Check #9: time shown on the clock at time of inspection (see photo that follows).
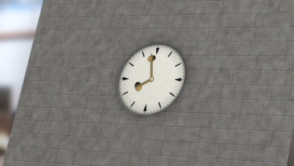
7:58
